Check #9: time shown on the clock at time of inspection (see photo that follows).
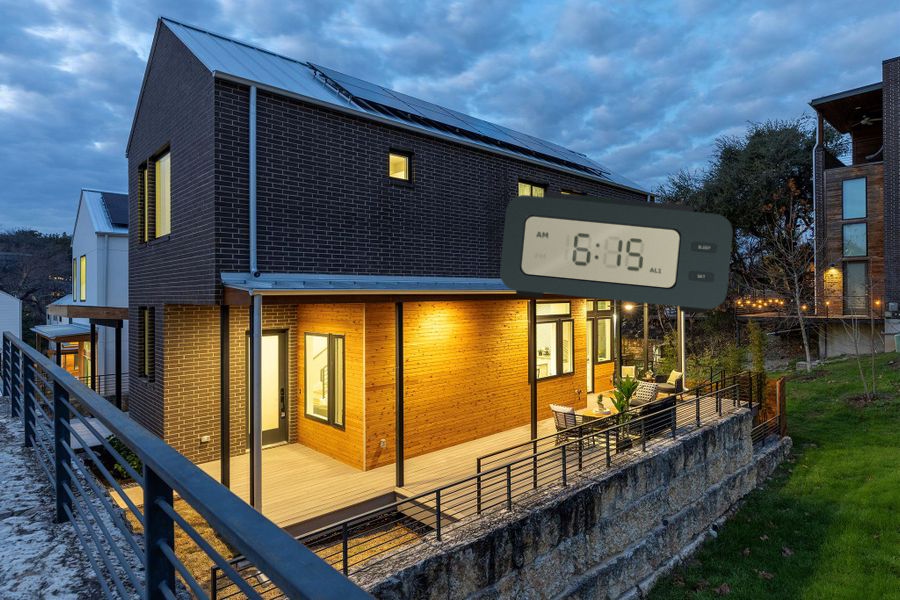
6:15
